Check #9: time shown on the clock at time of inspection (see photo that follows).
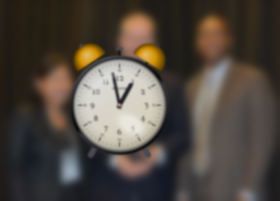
12:58
